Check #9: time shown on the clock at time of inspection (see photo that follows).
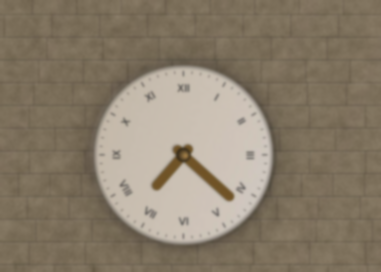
7:22
